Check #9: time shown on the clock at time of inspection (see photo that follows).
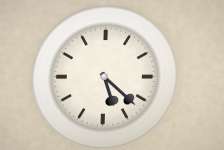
5:22
